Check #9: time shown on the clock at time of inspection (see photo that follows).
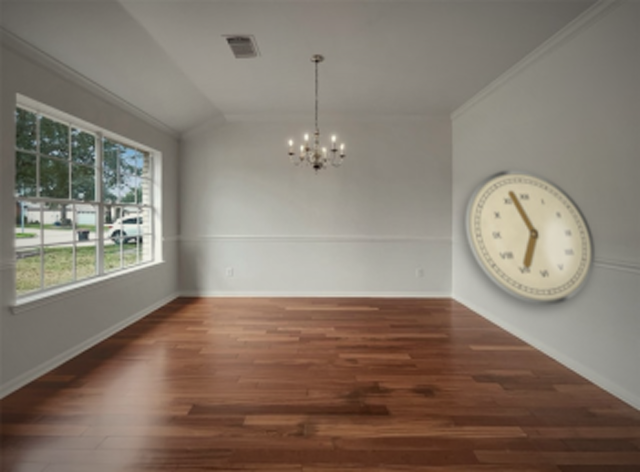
6:57
